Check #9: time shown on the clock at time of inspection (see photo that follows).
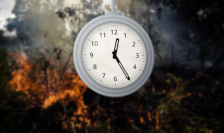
12:25
